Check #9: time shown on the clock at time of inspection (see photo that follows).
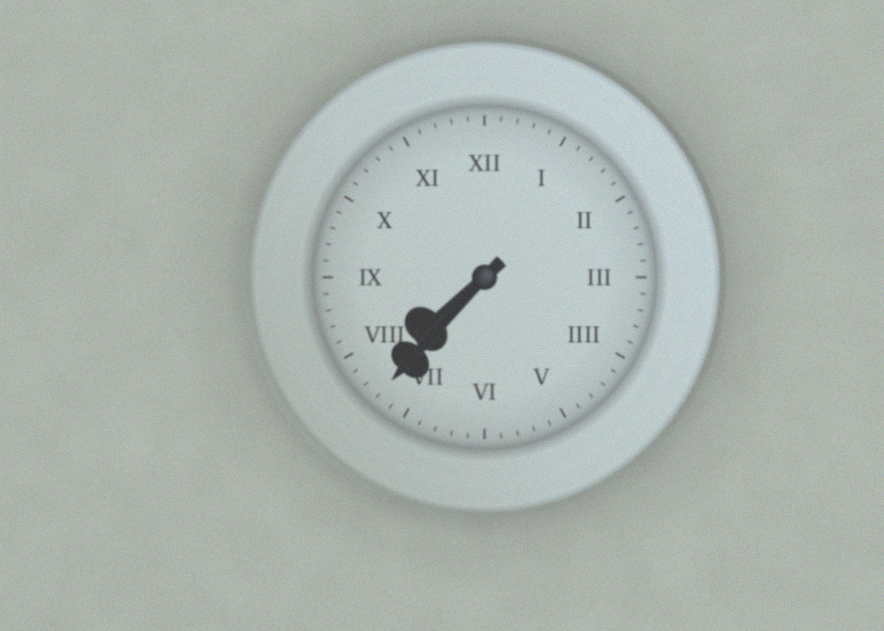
7:37
